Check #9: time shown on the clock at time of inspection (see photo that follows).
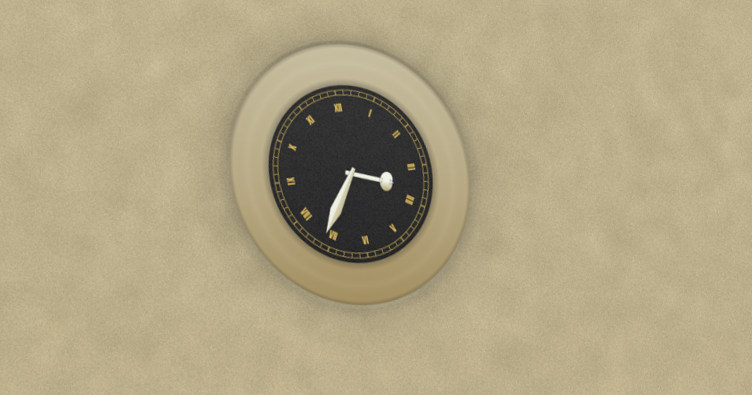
3:36
